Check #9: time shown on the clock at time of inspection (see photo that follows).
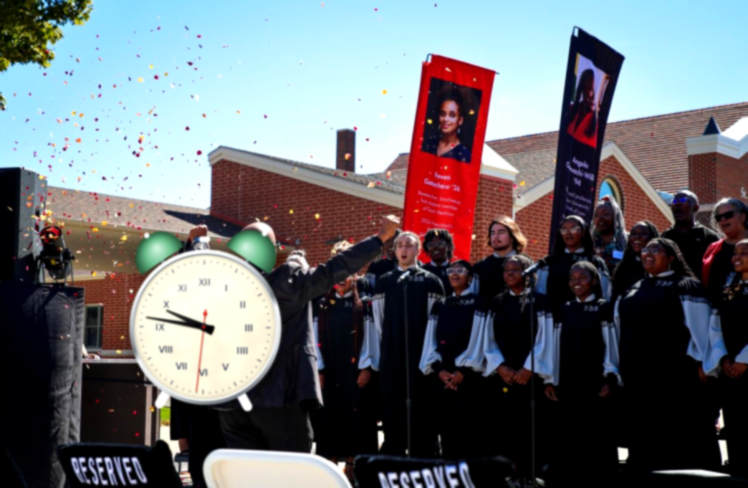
9:46:31
